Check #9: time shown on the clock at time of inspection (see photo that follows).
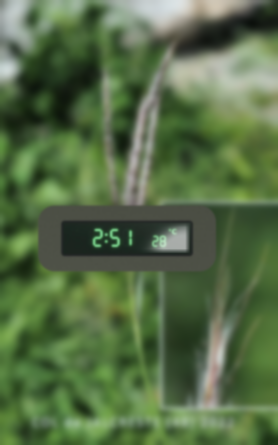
2:51
